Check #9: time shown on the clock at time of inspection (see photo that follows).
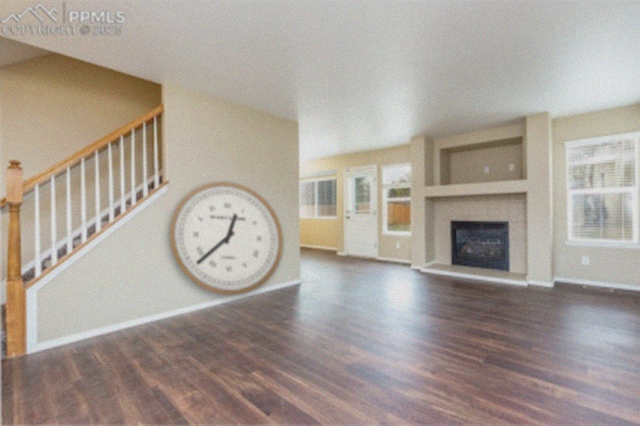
12:38
